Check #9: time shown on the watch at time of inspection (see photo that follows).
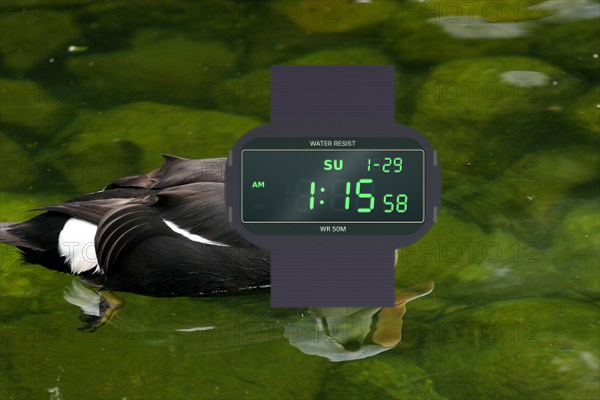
1:15:58
